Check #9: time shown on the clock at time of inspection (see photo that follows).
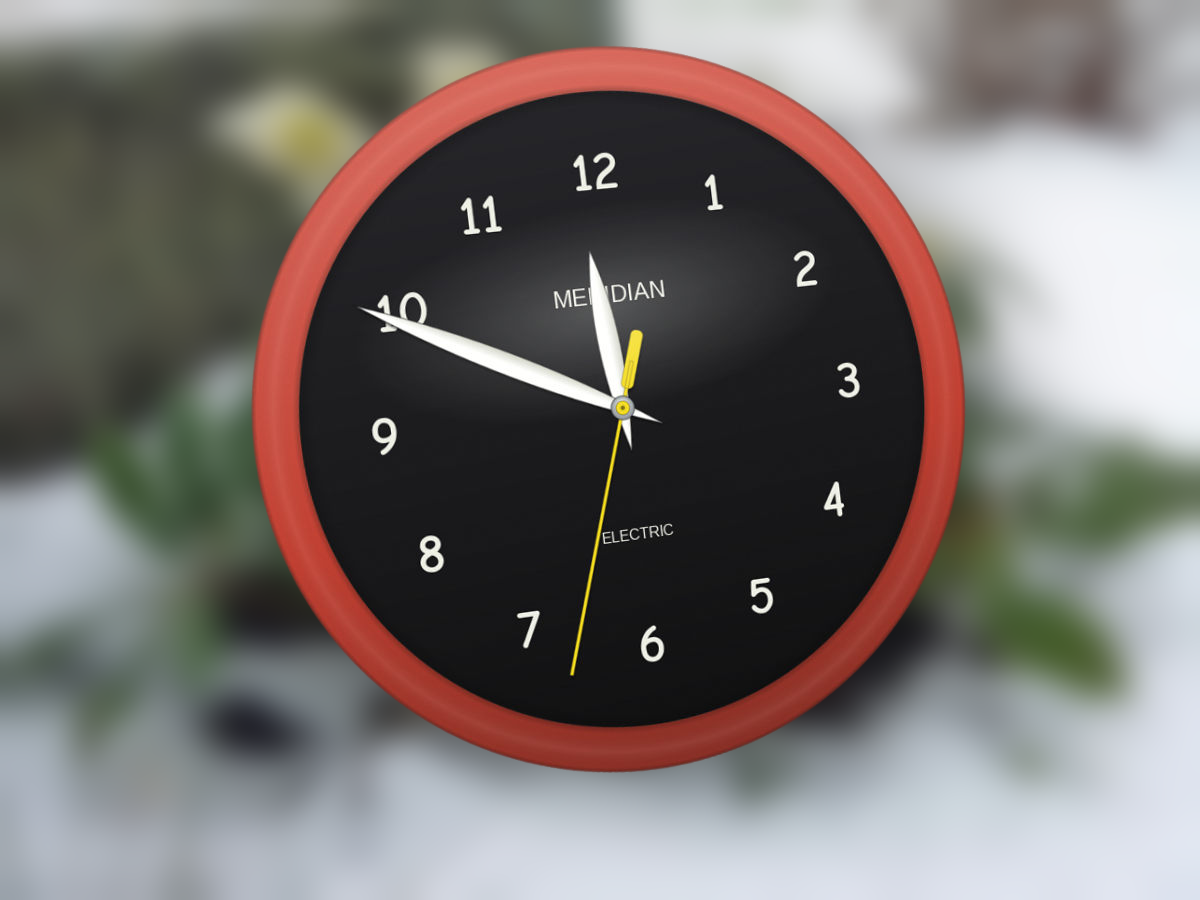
11:49:33
